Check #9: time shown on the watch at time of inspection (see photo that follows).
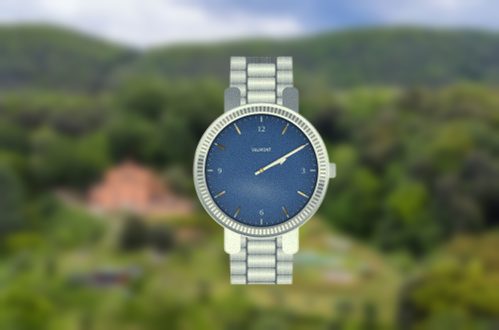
2:10
